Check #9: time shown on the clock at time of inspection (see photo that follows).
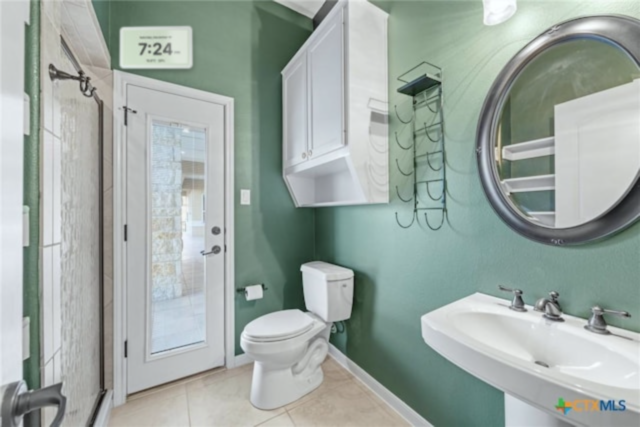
7:24
